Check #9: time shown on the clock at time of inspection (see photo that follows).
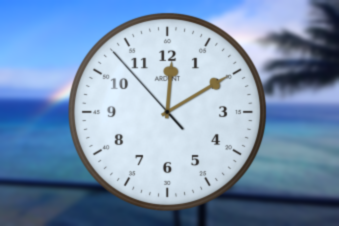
12:09:53
